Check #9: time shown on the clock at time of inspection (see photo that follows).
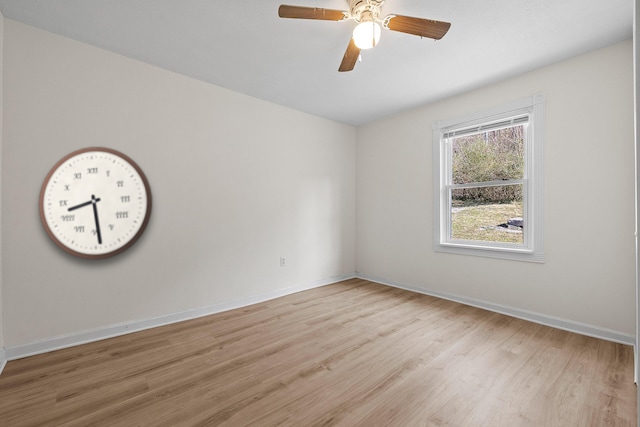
8:29
